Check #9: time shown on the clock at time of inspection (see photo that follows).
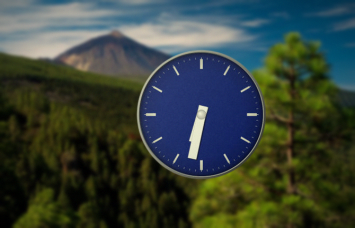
6:32
